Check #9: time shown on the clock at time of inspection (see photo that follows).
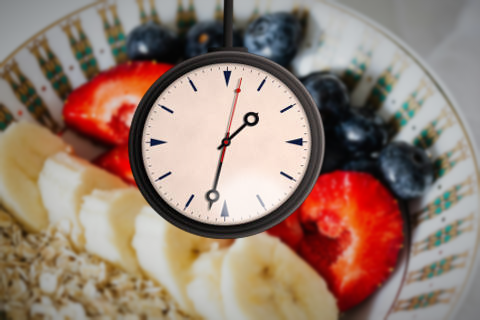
1:32:02
